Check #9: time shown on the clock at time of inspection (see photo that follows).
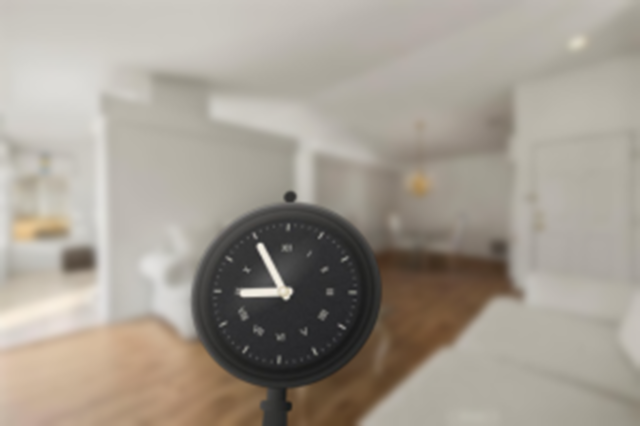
8:55
